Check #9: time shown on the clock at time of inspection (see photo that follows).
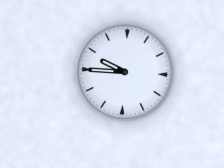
9:45
